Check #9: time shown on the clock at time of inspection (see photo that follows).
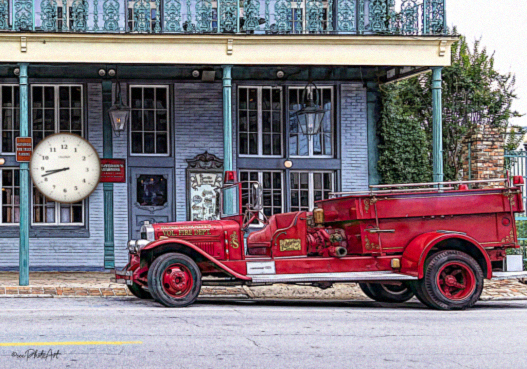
8:42
